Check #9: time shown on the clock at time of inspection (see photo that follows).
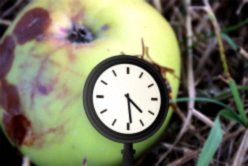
4:29
